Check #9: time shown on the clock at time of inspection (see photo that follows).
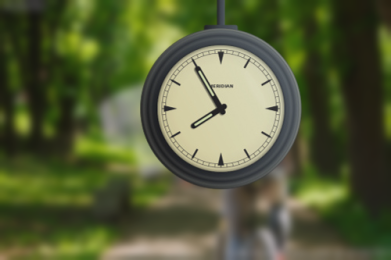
7:55
